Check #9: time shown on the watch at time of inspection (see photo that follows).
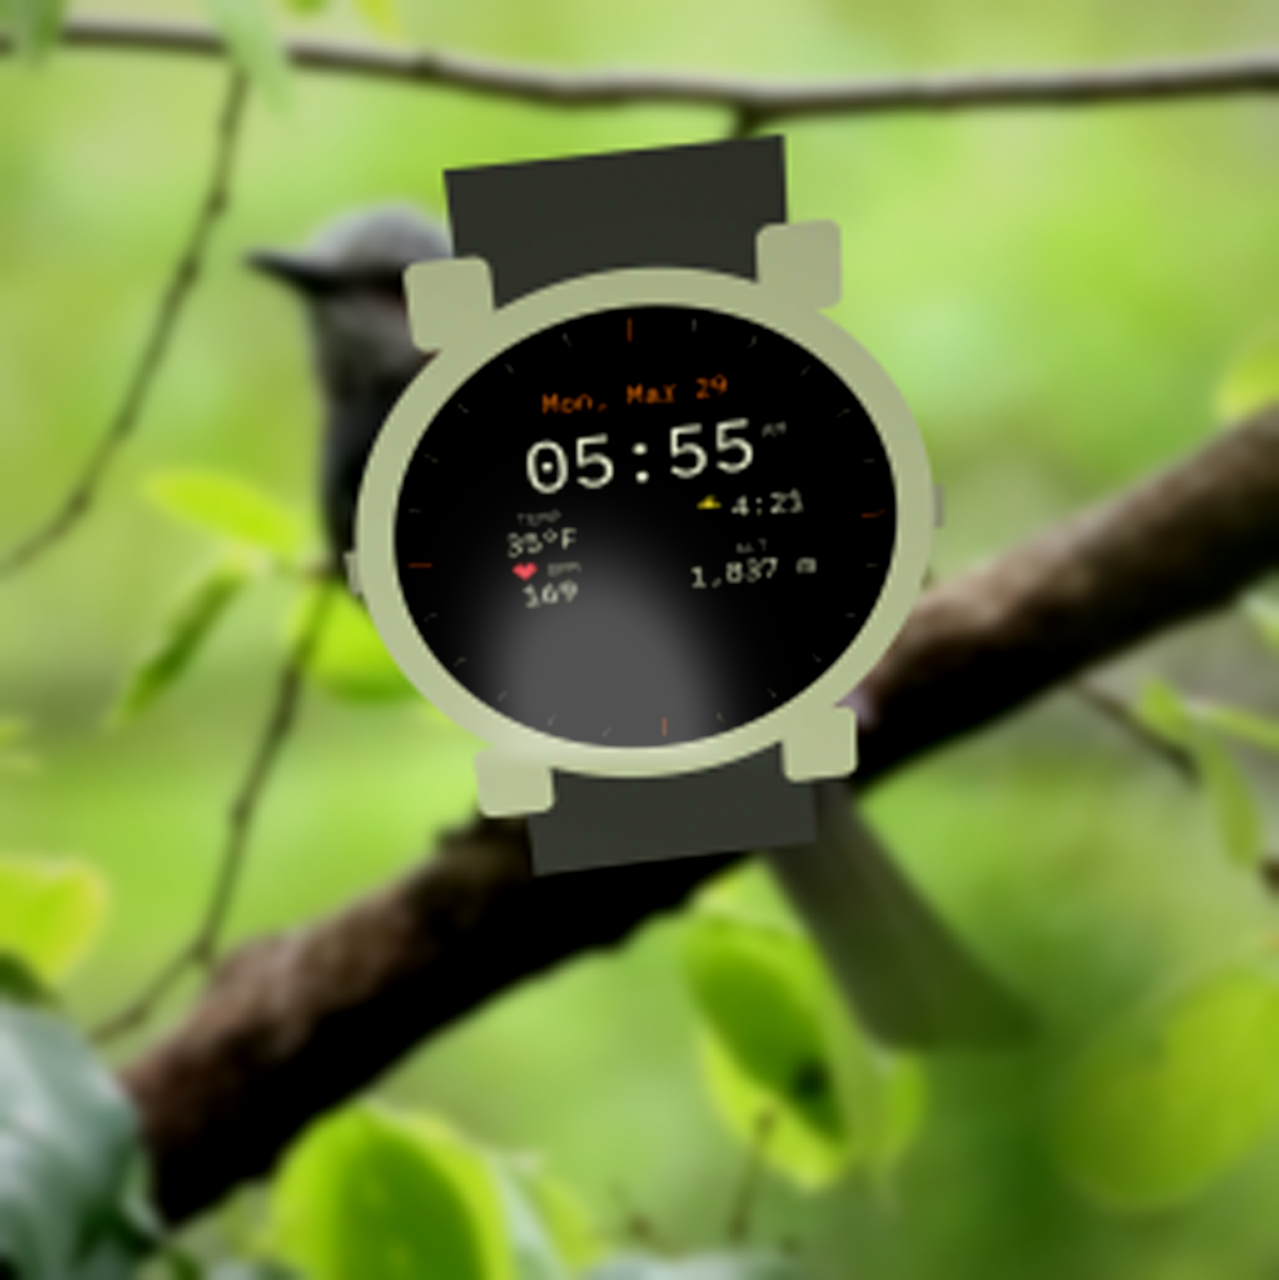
5:55
